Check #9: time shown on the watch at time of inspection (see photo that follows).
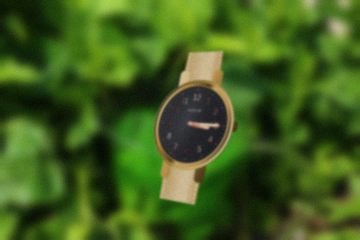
3:15
